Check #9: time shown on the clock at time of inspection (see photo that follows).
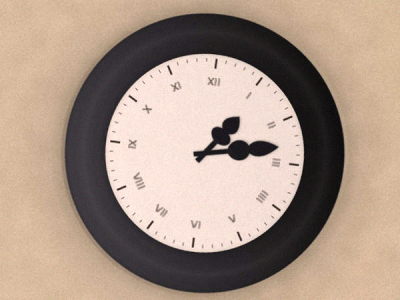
1:13
